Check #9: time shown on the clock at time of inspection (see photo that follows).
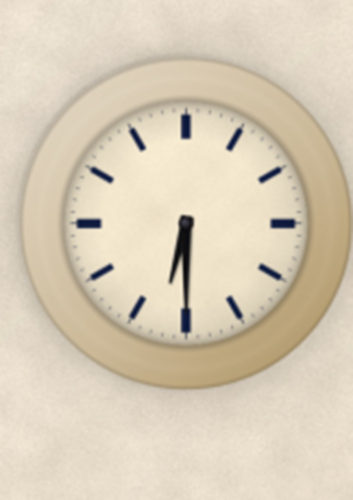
6:30
